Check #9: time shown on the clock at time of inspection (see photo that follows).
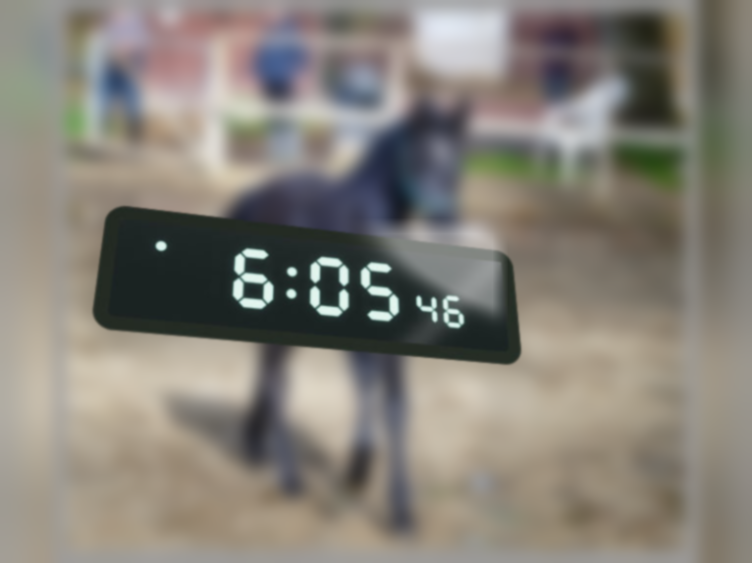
6:05:46
